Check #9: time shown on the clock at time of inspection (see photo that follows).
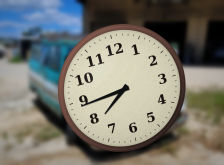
7:44
